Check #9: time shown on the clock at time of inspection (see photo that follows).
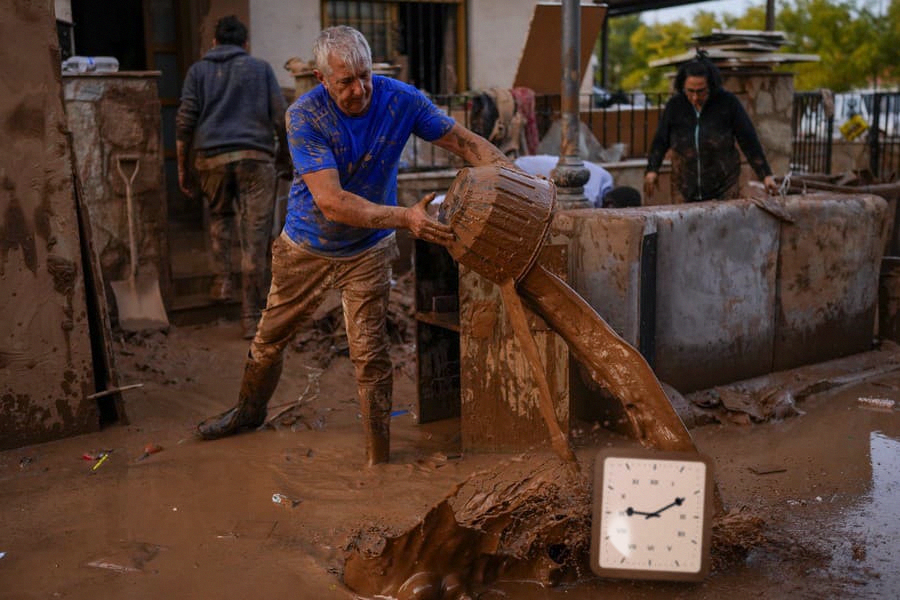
9:10
